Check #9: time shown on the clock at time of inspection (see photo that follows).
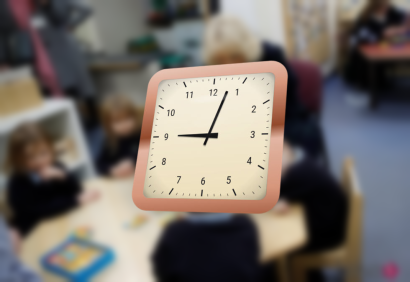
9:03
